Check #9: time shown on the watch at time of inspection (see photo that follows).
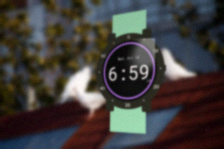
6:59
